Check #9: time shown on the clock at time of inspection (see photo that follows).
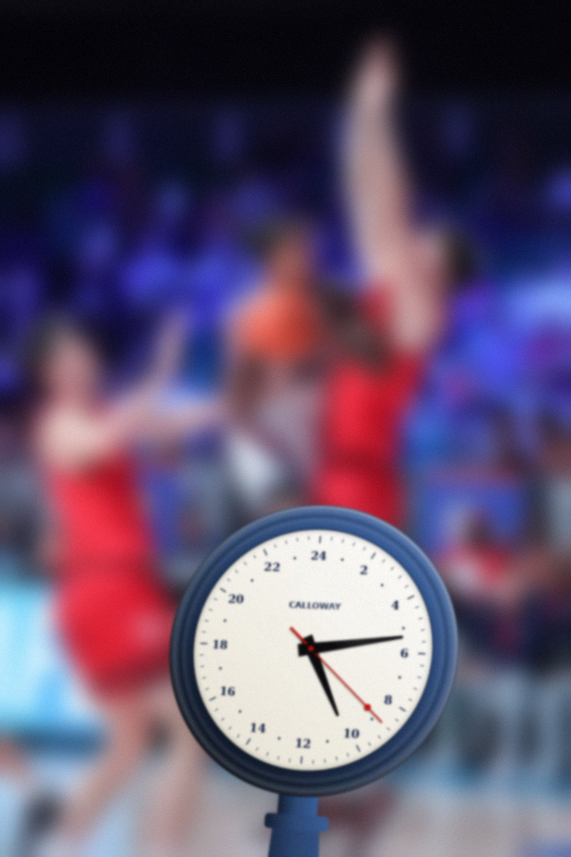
10:13:22
